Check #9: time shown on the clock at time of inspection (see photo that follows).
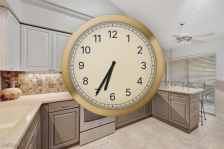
6:35
